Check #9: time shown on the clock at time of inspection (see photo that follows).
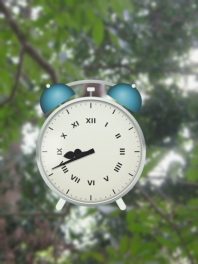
8:41
